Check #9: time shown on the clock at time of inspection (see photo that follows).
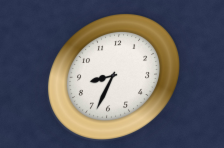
8:33
